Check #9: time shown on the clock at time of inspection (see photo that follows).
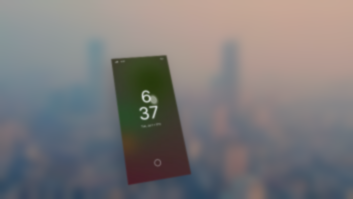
6:37
